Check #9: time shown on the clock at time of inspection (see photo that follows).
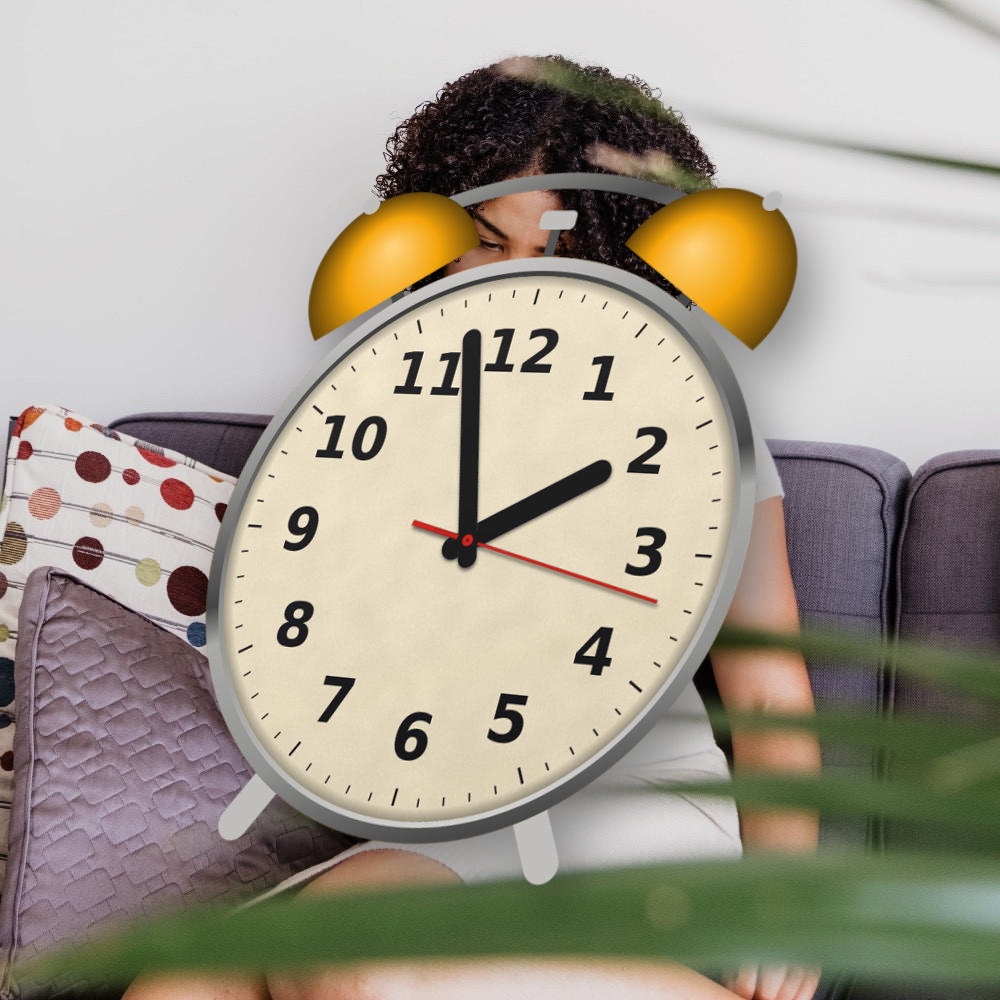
1:57:17
